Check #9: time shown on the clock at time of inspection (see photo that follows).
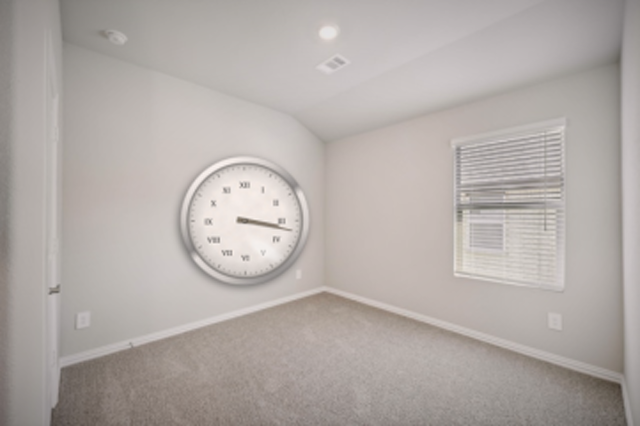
3:17
